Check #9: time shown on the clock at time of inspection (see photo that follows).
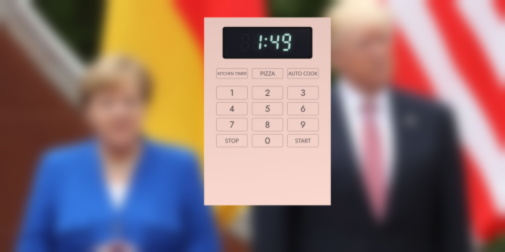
1:49
